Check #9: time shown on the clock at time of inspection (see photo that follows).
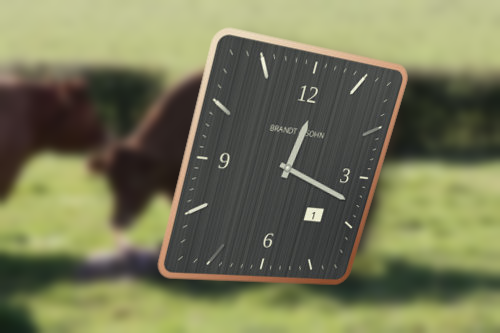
12:18
